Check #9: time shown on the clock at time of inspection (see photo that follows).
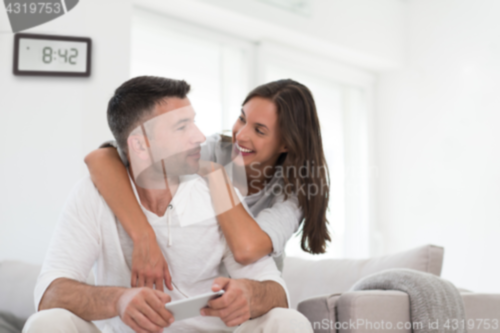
8:42
